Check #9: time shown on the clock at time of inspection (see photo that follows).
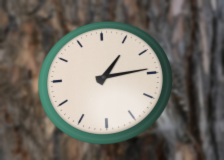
1:14
